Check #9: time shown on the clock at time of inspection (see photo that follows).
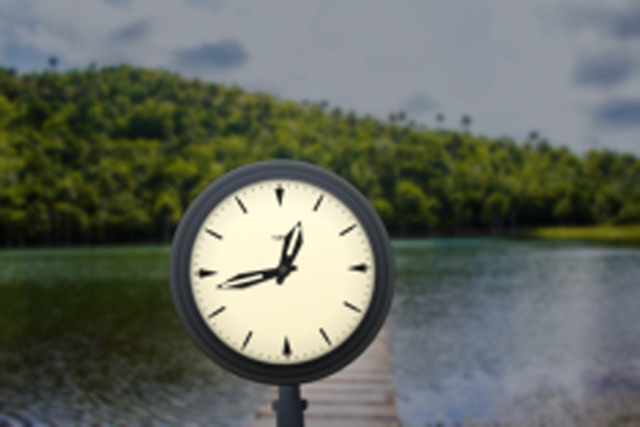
12:43
